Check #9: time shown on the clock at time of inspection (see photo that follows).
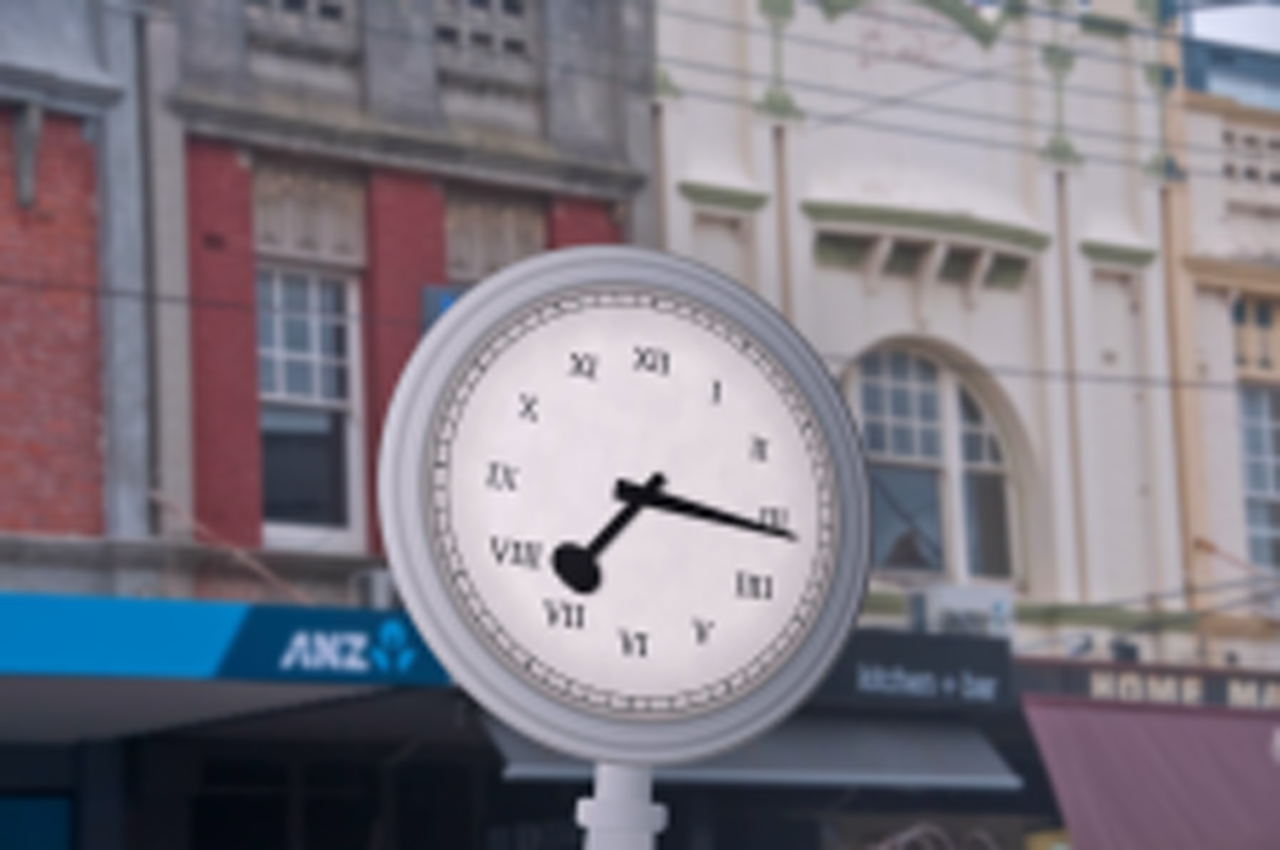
7:16
